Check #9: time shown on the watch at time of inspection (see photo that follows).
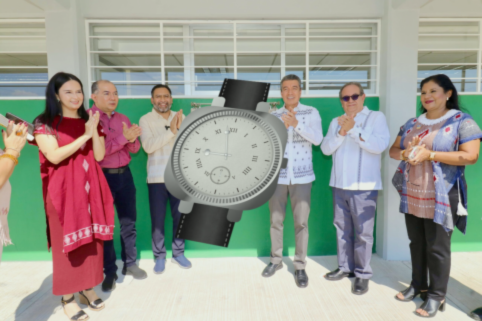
8:58
